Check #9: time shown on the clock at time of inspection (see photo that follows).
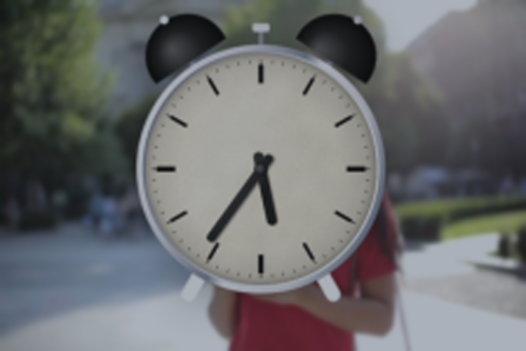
5:36
